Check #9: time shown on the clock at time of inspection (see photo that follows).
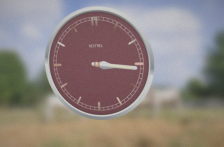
3:16
